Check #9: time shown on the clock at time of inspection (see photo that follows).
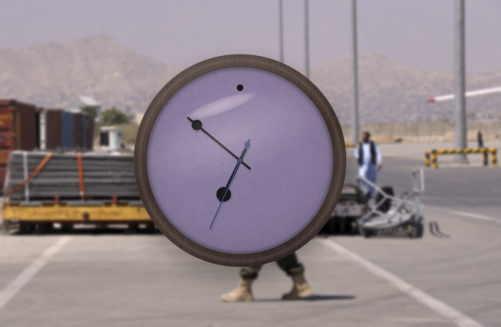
6:51:34
